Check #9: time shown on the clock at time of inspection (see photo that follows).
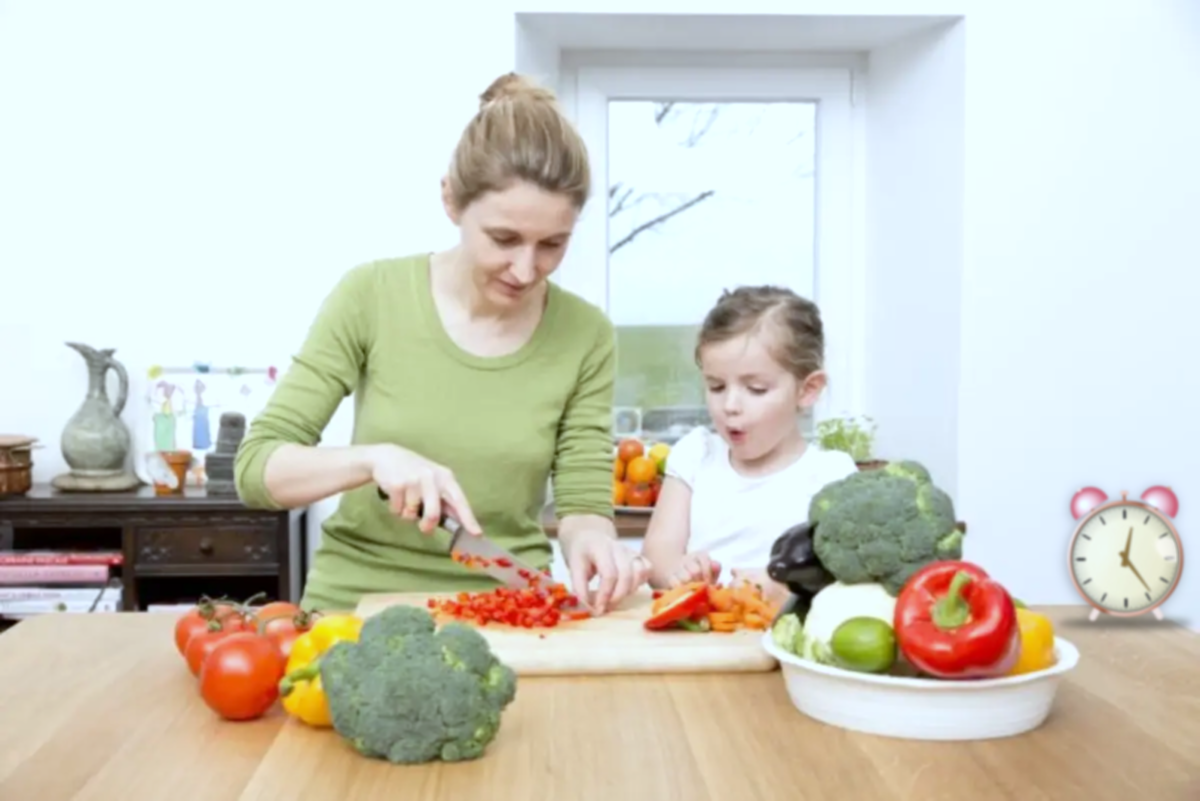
12:24
